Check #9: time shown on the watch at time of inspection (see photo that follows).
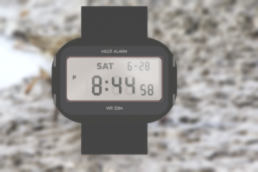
8:44:58
